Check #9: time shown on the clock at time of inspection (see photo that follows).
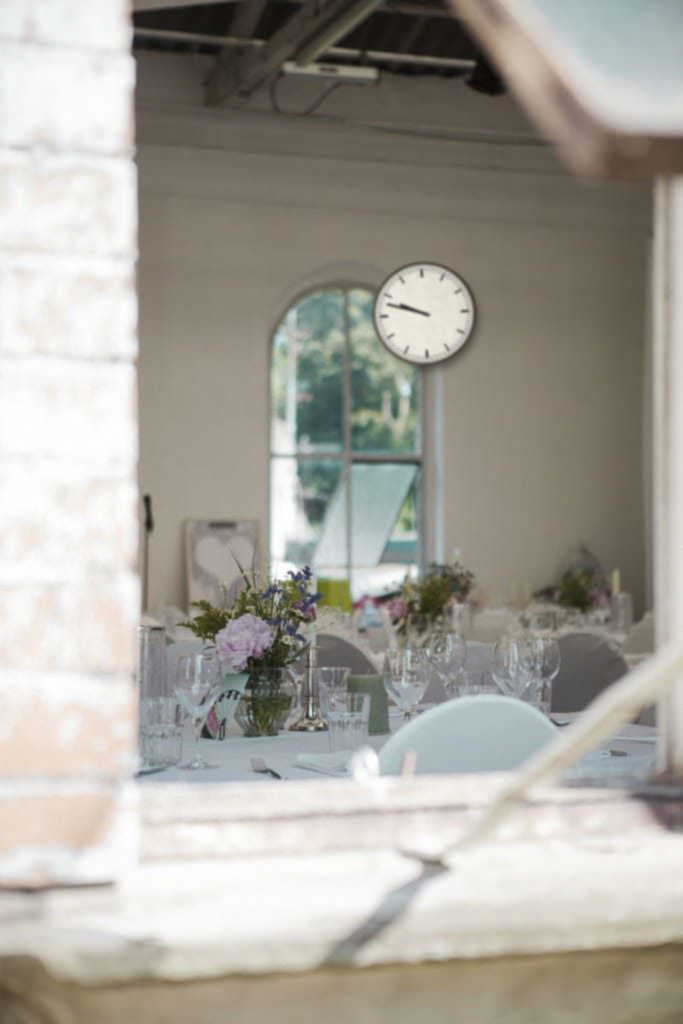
9:48
